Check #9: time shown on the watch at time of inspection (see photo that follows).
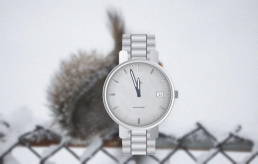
11:57
